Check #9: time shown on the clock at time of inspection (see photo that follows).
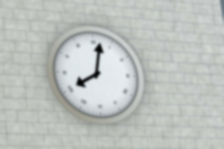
8:02
